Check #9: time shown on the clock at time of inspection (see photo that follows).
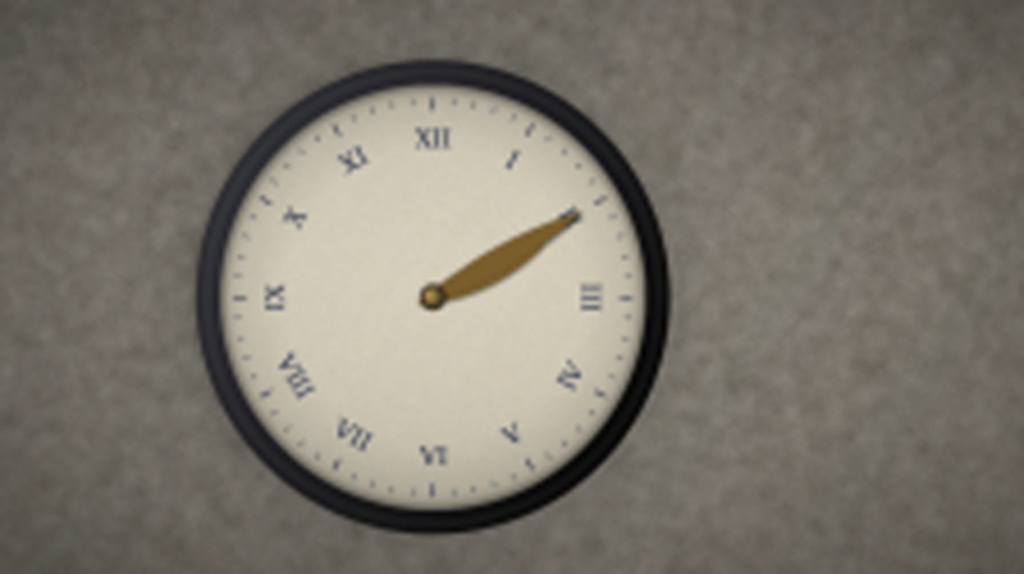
2:10
